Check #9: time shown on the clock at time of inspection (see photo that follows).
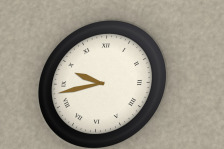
9:43
